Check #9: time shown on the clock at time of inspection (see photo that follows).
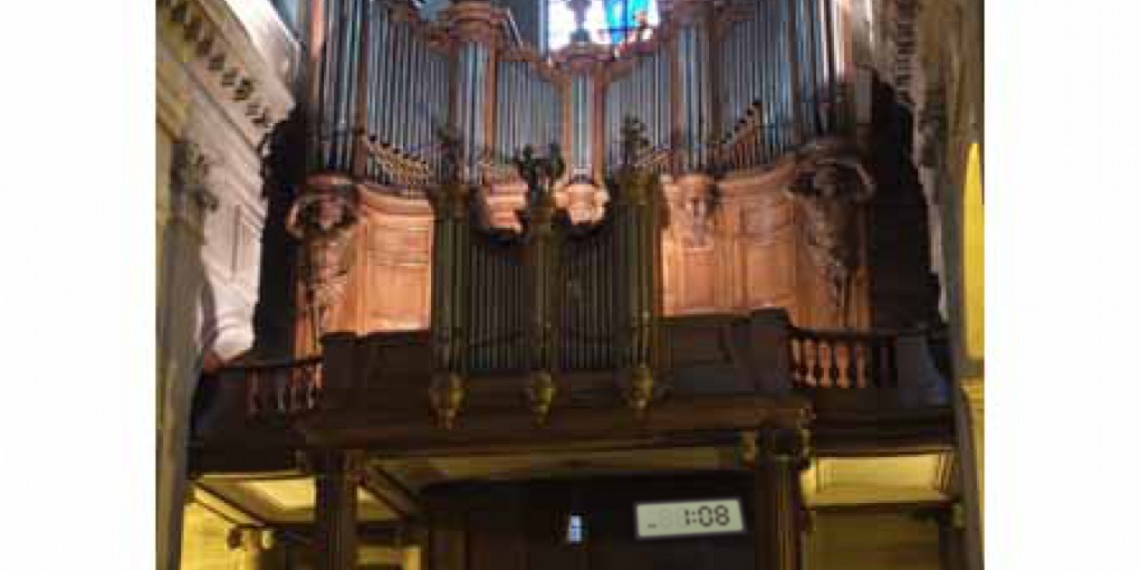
1:08
